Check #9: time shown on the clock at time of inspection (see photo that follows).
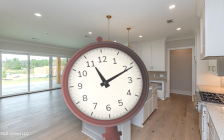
11:11
